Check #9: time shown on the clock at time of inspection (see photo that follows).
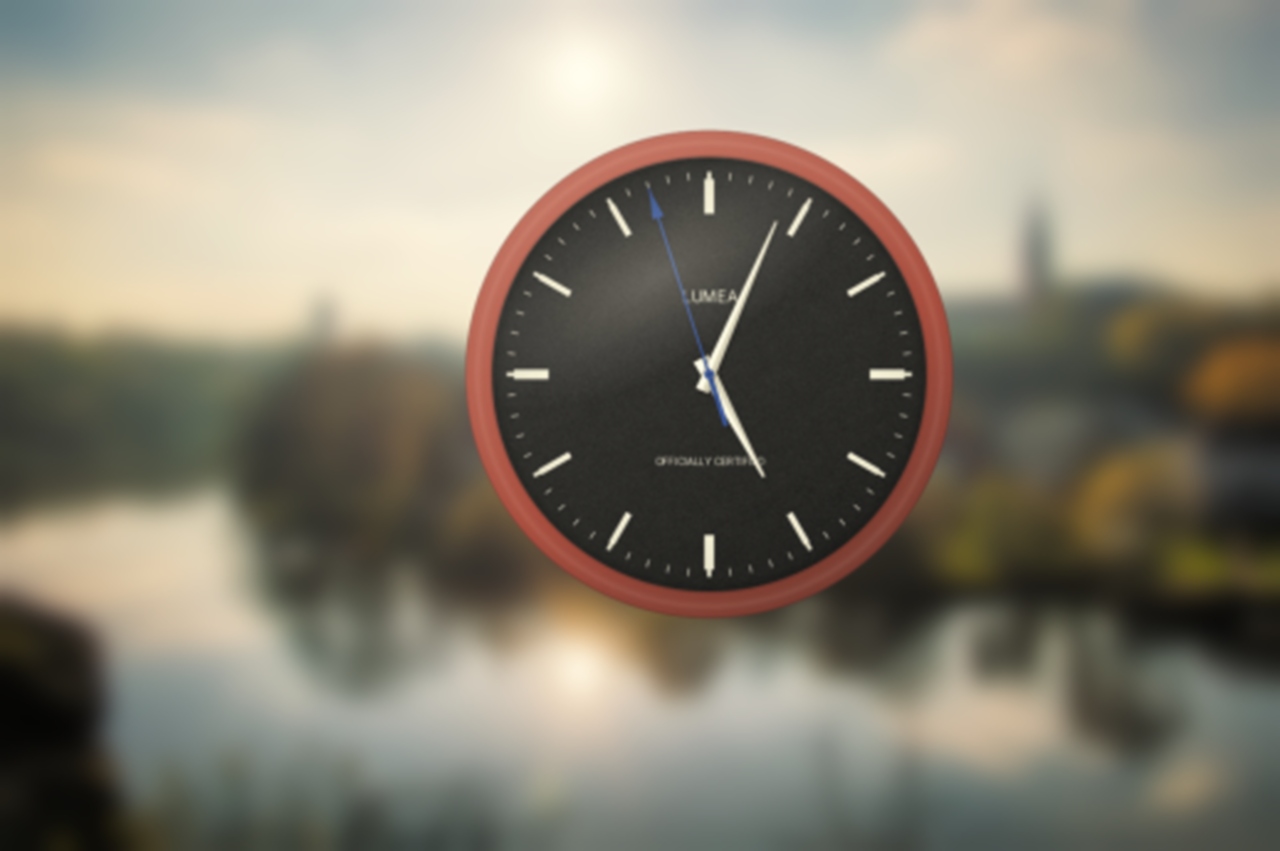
5:03:57
